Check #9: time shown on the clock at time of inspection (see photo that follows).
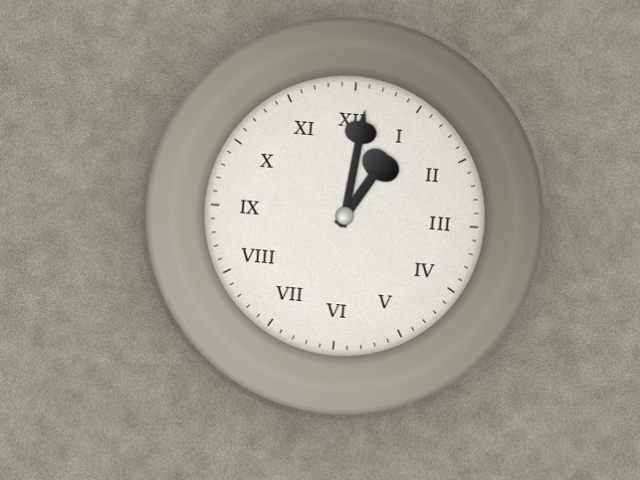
1:01
